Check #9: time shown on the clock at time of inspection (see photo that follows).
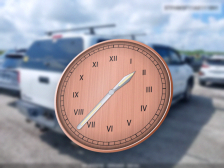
1:37
